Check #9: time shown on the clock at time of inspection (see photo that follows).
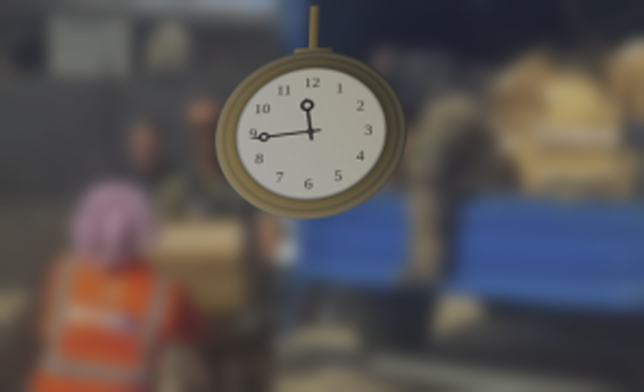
11:44
